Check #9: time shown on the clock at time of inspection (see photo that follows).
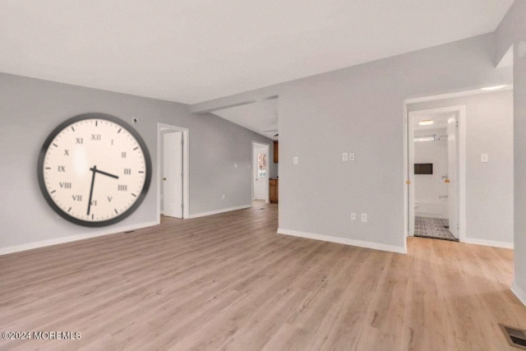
3:31
